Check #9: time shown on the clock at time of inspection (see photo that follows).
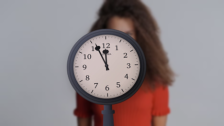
11:56
